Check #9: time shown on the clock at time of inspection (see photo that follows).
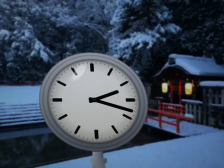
2:18
